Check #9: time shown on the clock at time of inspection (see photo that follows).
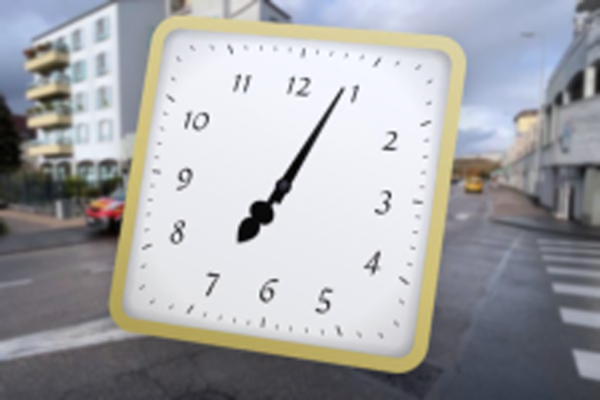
7:04
